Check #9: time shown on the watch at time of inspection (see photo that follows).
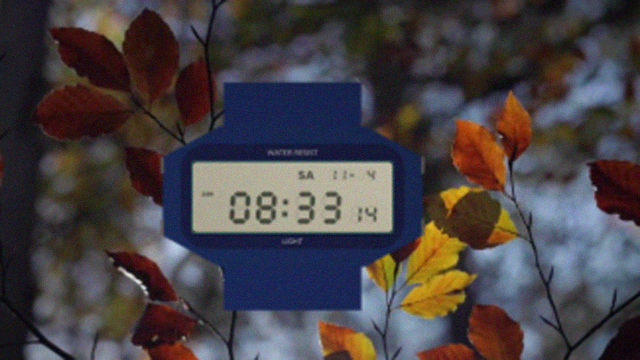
8:33:14
